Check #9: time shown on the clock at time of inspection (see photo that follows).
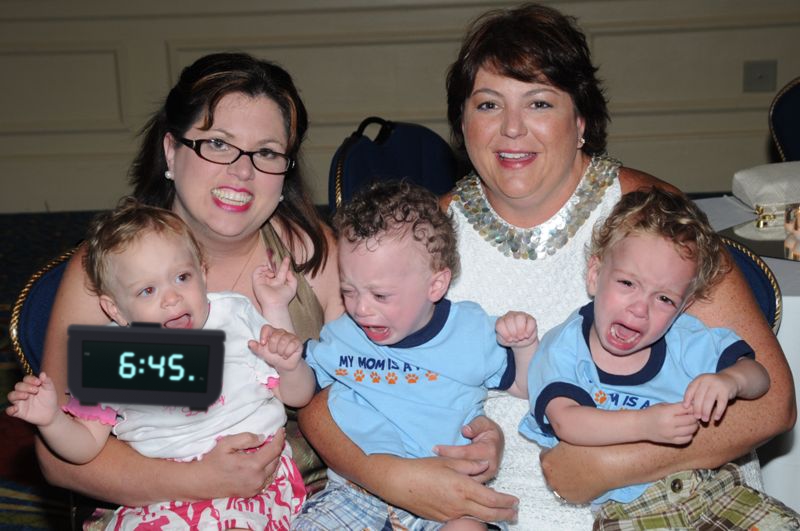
6:45
